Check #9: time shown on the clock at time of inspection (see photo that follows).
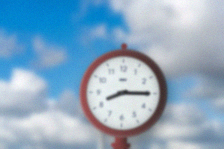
8:15
